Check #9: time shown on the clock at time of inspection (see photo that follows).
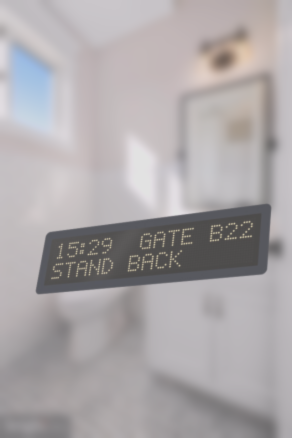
15:29
